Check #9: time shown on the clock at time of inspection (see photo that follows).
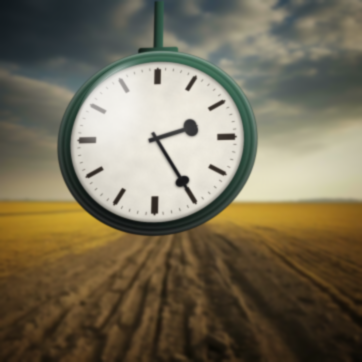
2:25
